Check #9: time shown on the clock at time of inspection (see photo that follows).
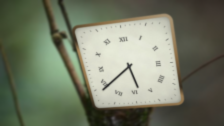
5:39
